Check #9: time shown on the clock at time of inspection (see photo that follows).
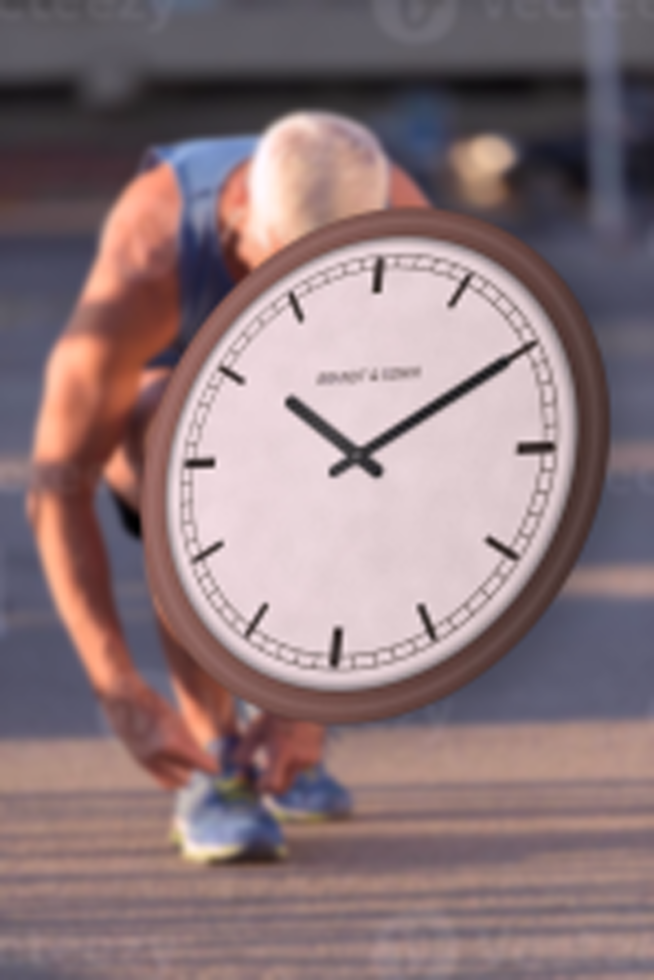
10:10
